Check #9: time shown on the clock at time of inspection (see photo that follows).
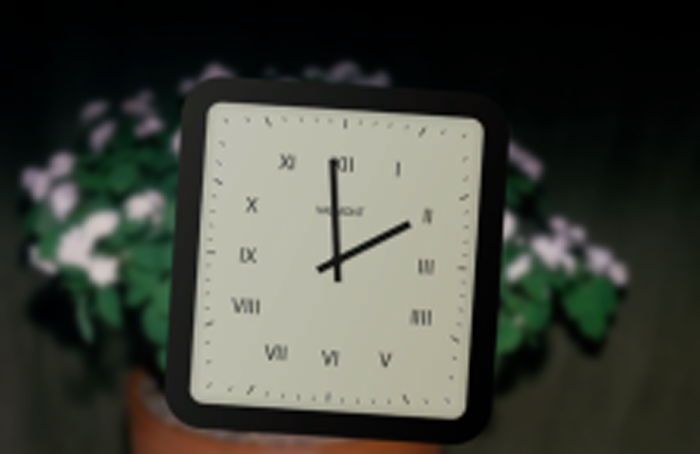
1:59
